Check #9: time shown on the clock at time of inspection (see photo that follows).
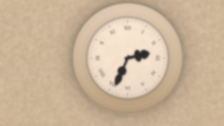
2:34
